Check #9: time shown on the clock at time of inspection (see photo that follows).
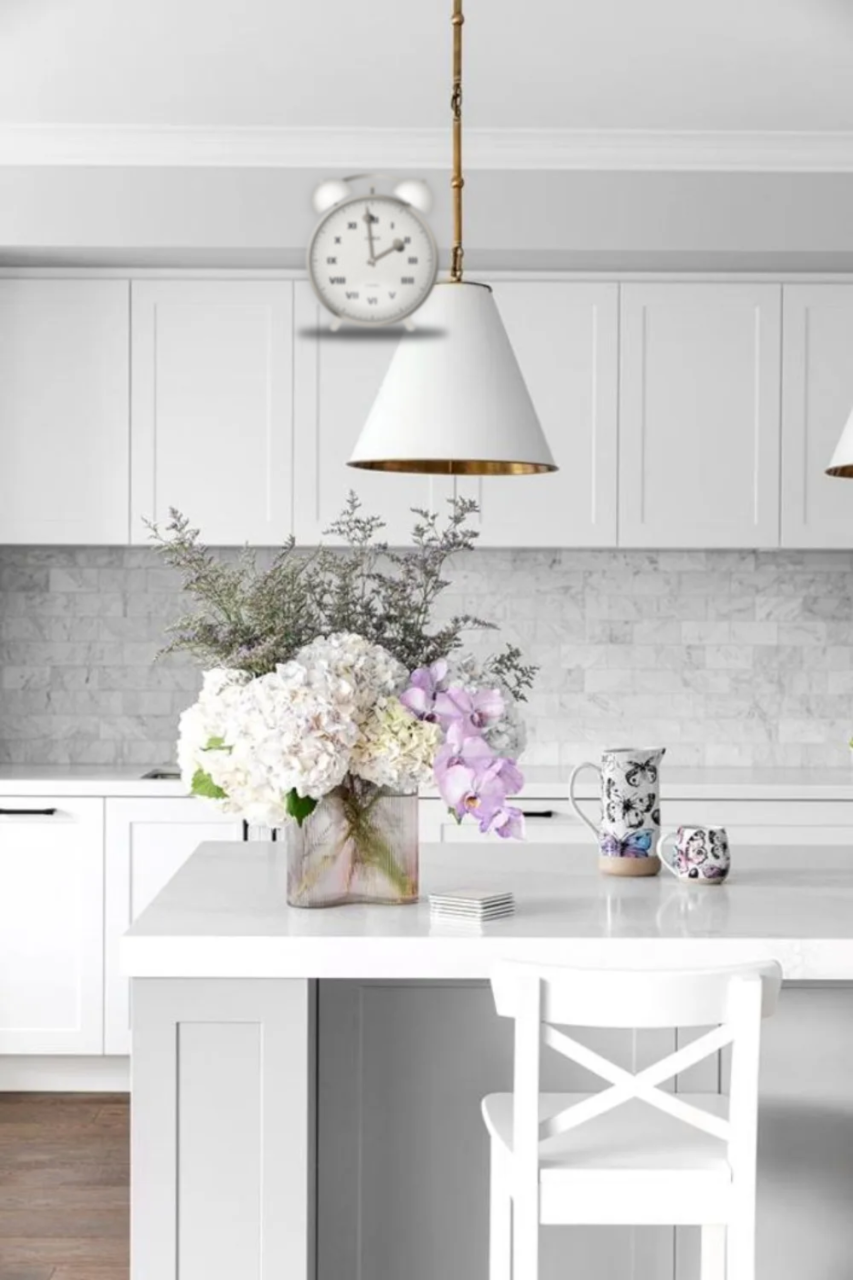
1:59
